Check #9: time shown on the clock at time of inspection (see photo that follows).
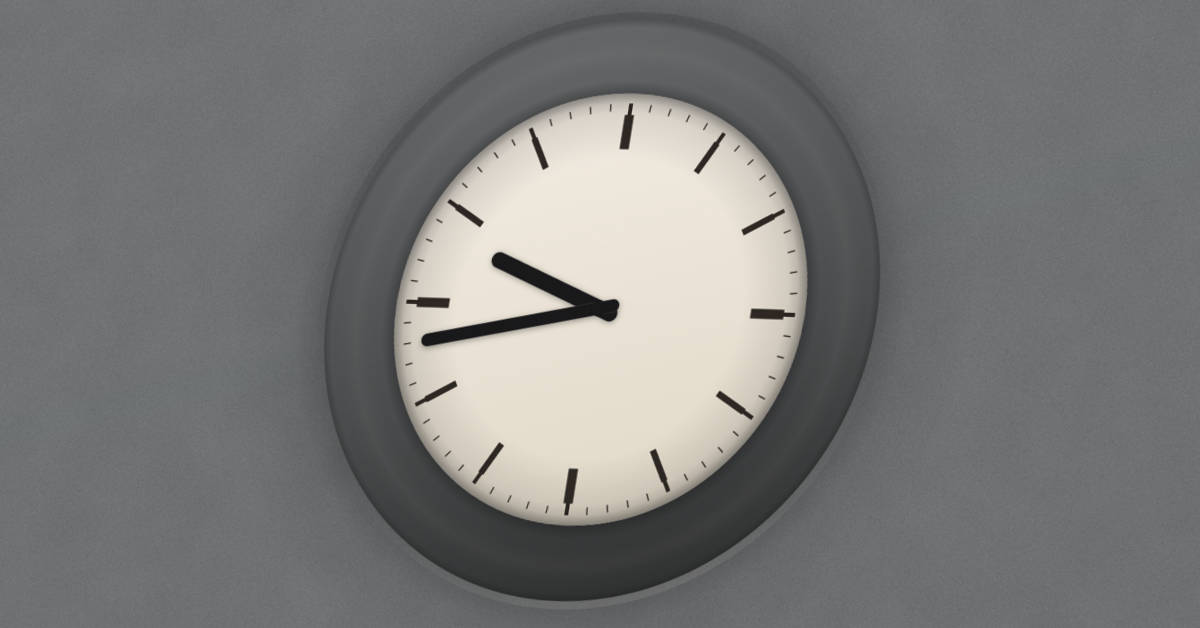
9:43
